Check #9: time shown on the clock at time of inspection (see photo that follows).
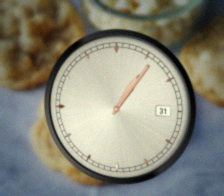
1:06
